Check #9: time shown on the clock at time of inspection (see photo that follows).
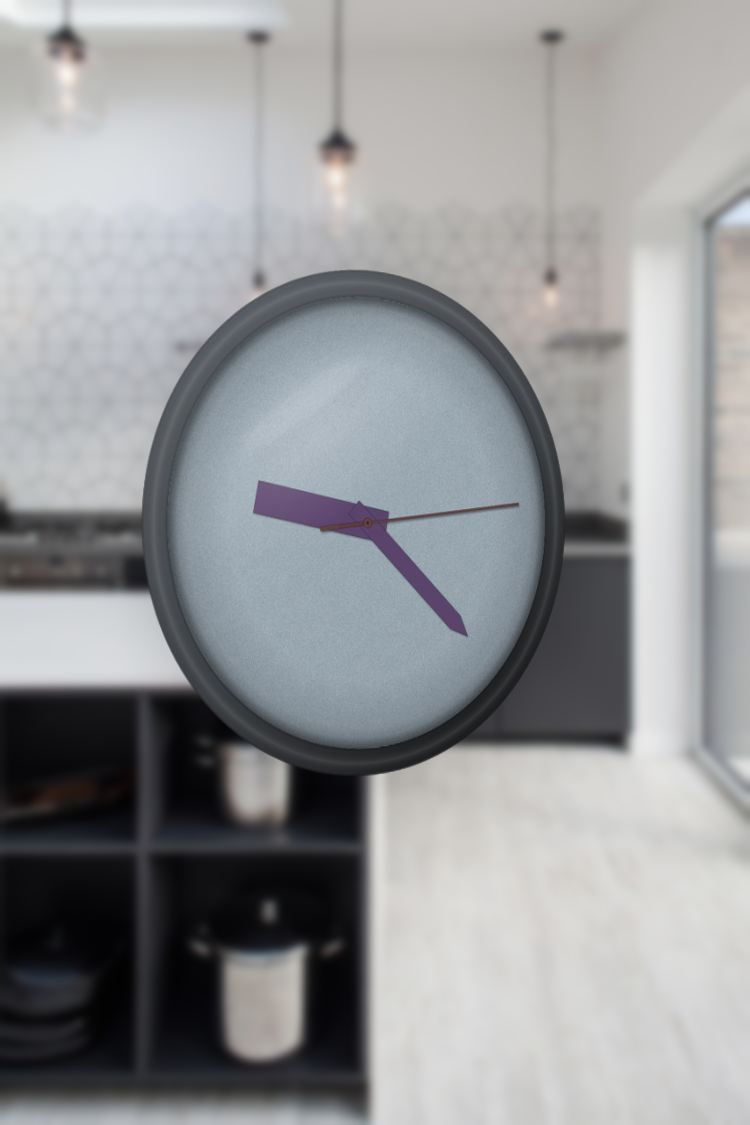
9:22:14
